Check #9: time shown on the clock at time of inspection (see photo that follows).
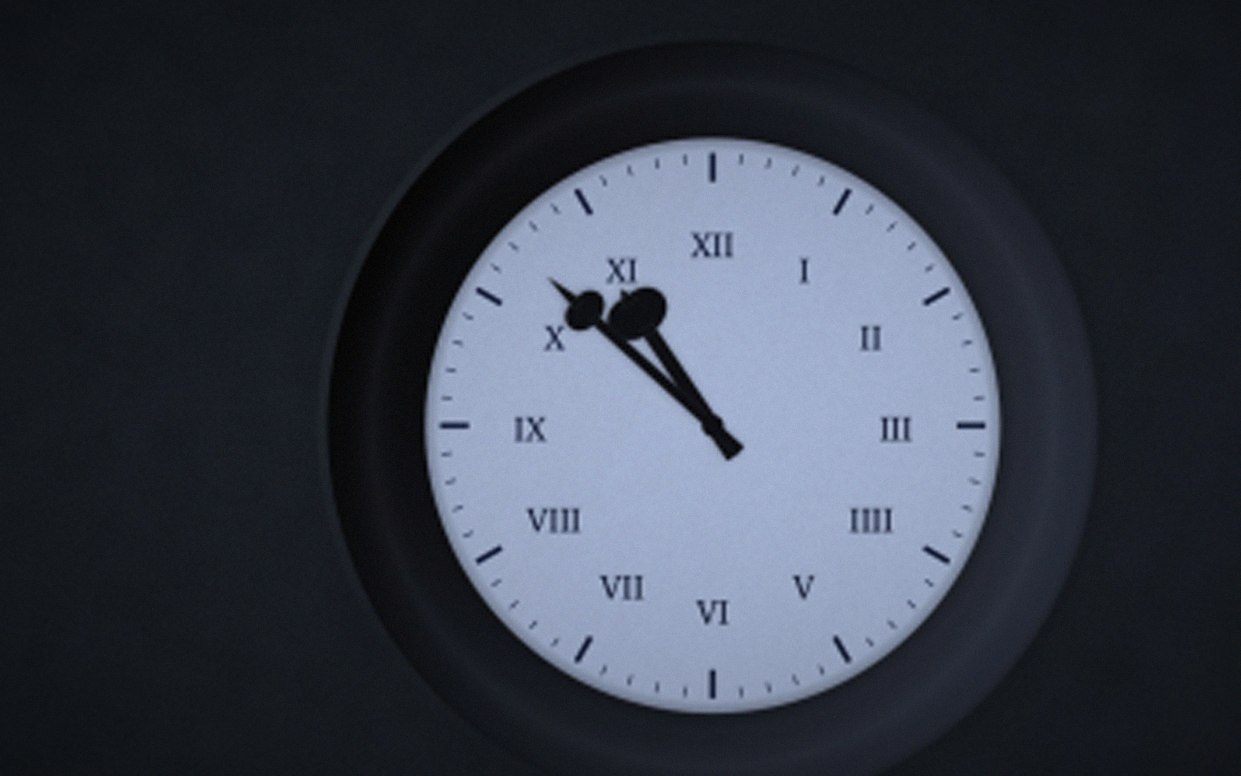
10:52
